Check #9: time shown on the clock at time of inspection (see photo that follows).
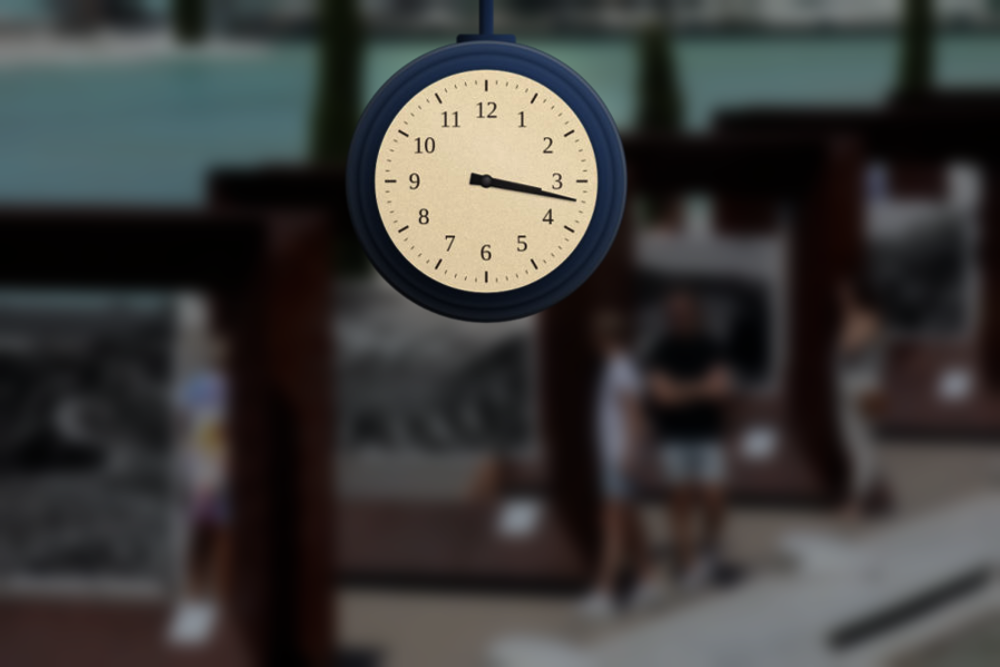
3:17
